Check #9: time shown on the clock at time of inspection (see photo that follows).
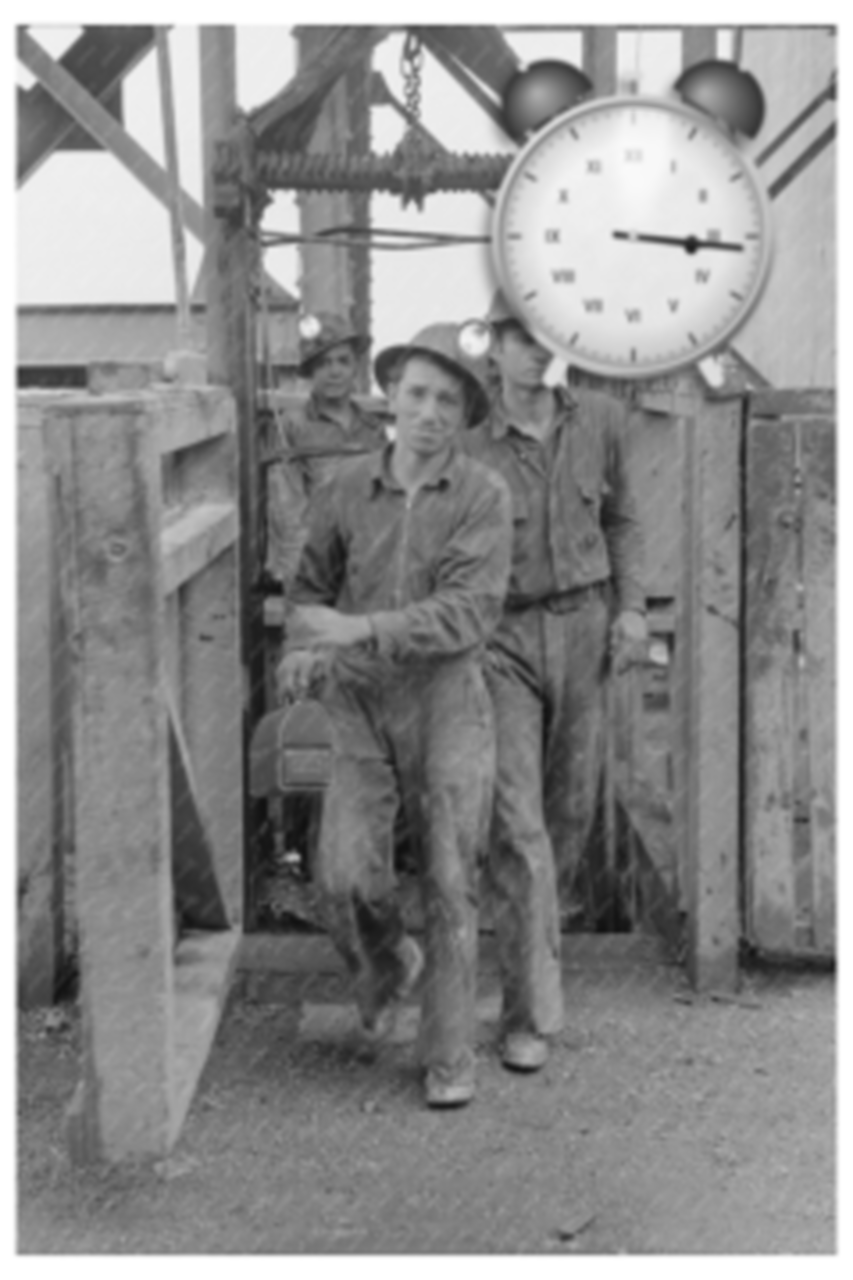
3:16
